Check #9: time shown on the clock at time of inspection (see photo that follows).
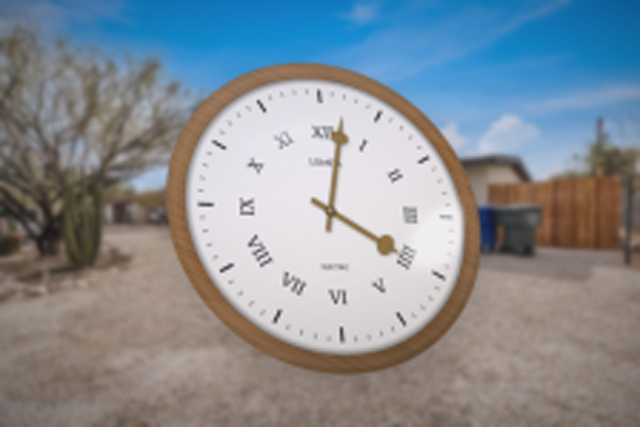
4:02
